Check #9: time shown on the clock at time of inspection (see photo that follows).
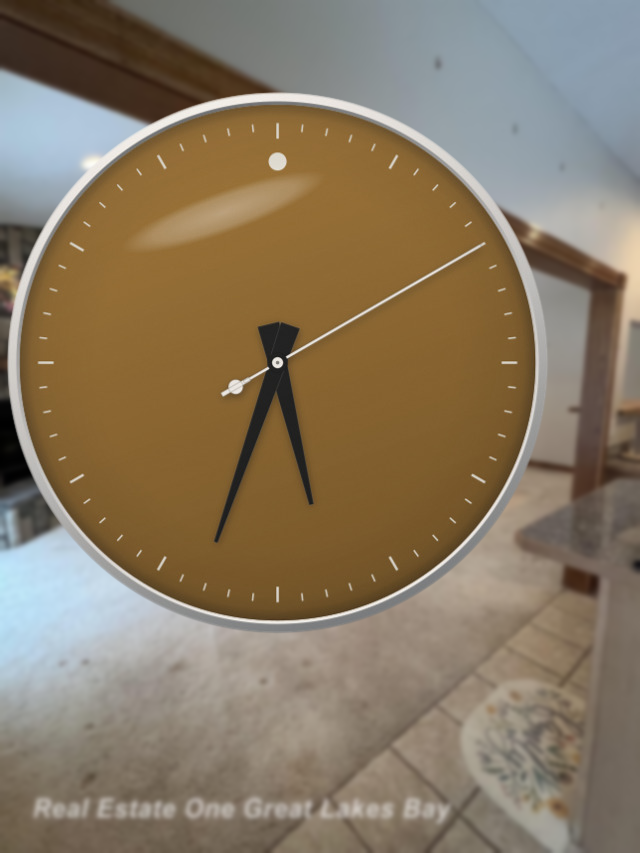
5:33:10
